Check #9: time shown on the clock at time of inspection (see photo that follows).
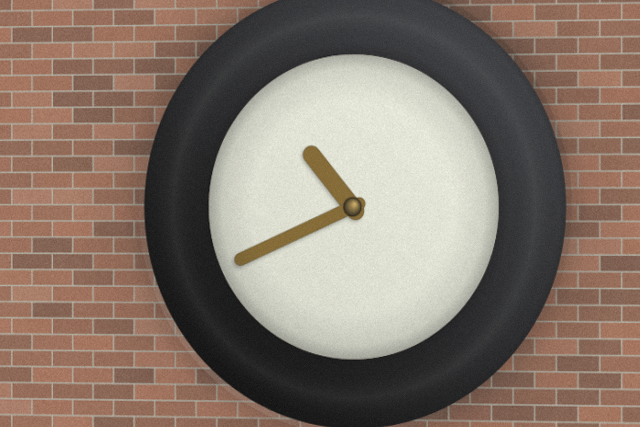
10:41
